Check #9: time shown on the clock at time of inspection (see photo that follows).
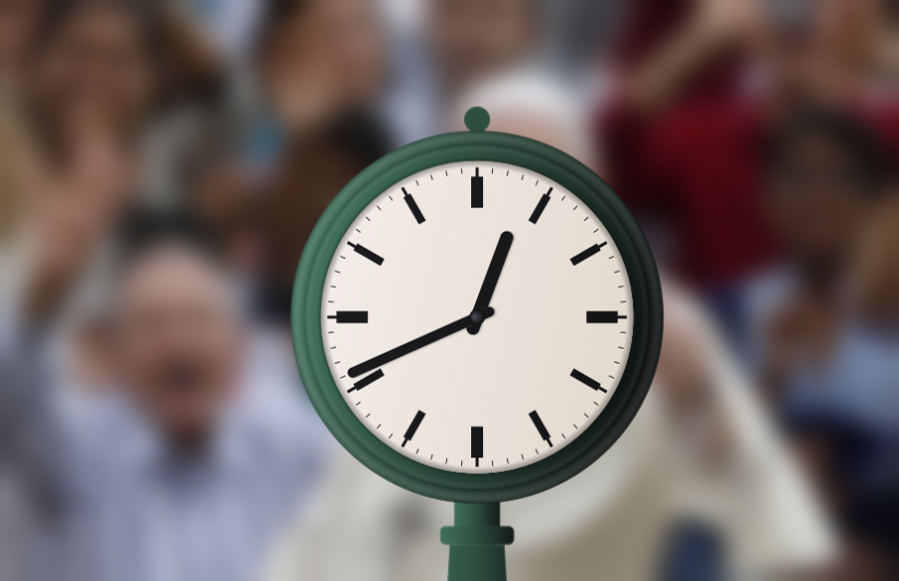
12:41
